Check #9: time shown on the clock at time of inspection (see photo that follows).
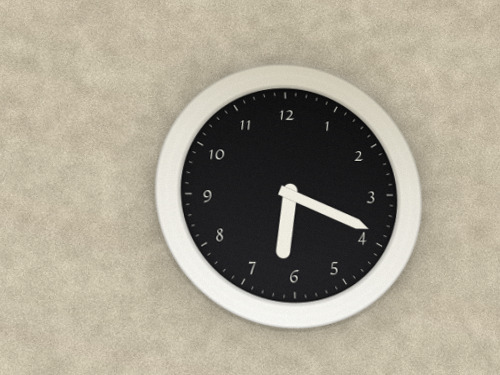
6:19
